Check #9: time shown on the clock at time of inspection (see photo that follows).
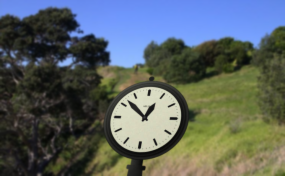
12:52
